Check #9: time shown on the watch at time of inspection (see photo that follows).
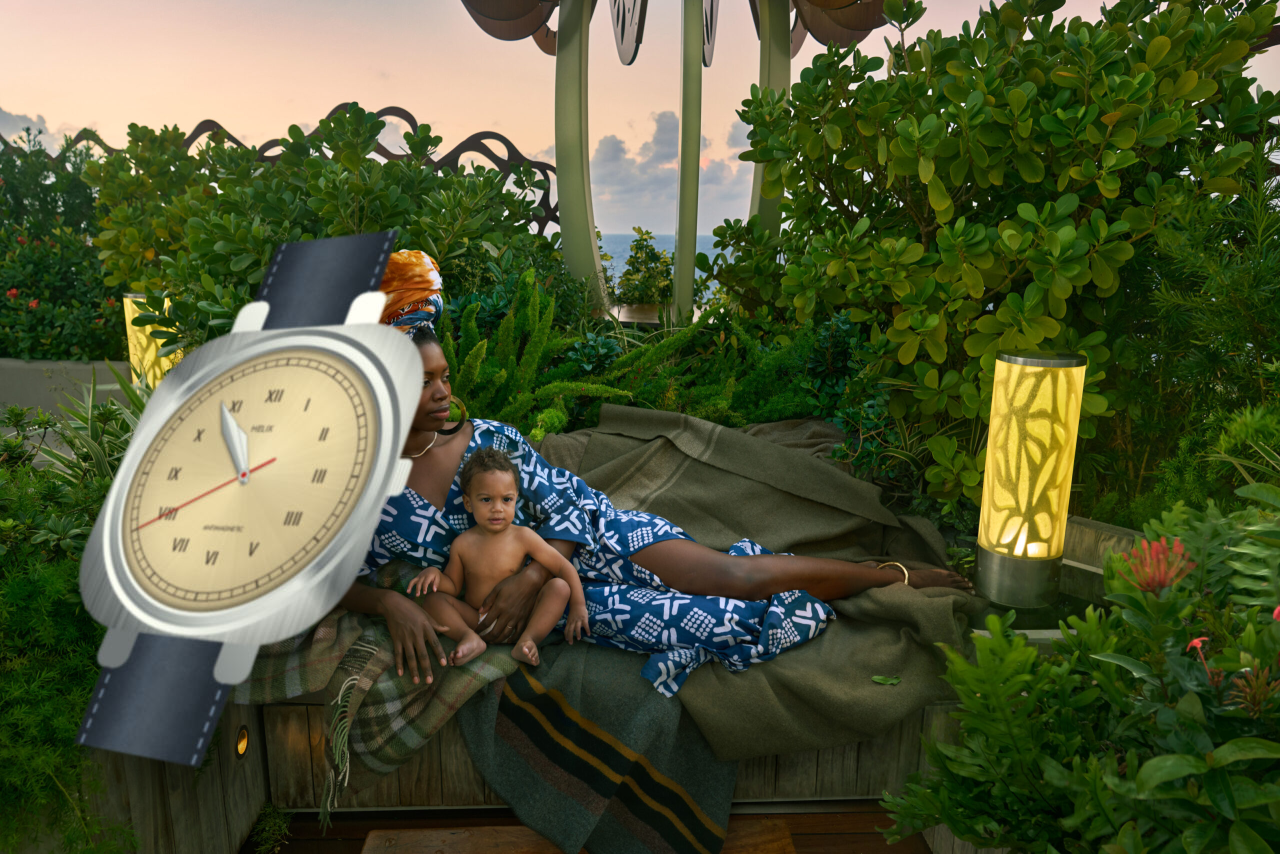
10:53:40
